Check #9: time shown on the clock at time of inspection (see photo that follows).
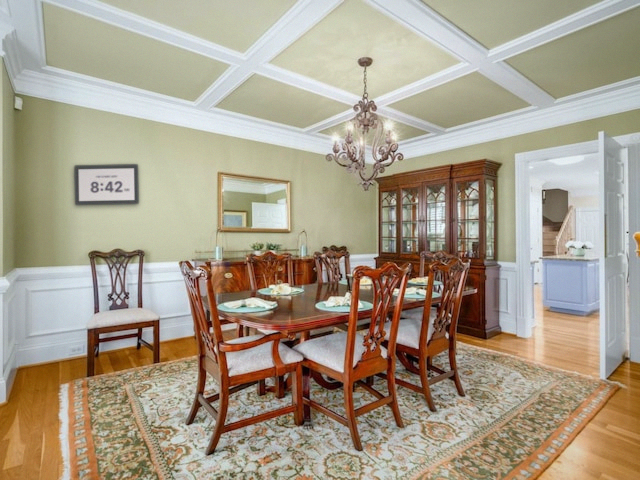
8:42
